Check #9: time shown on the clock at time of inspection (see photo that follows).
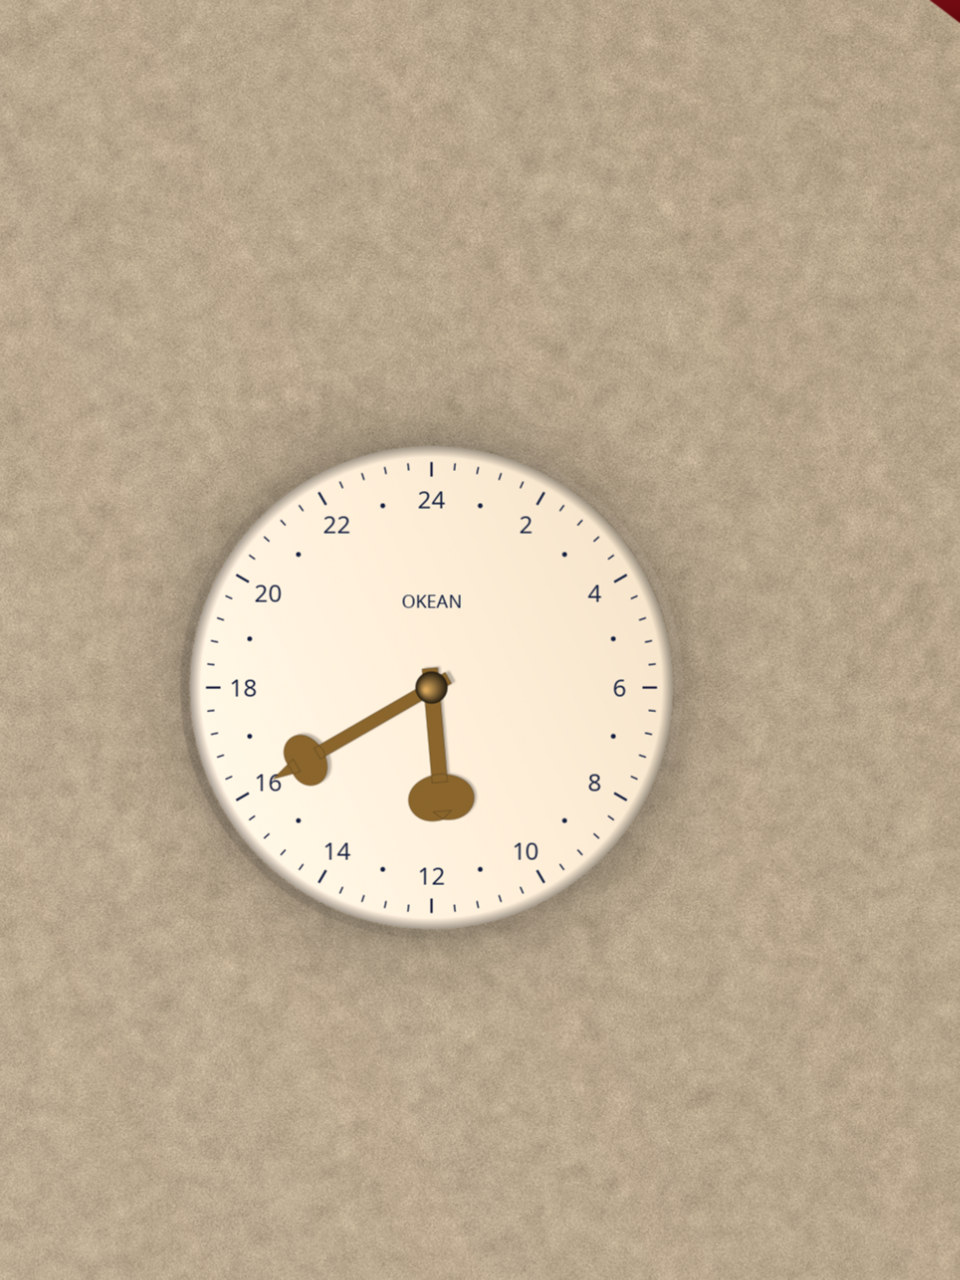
11:40
